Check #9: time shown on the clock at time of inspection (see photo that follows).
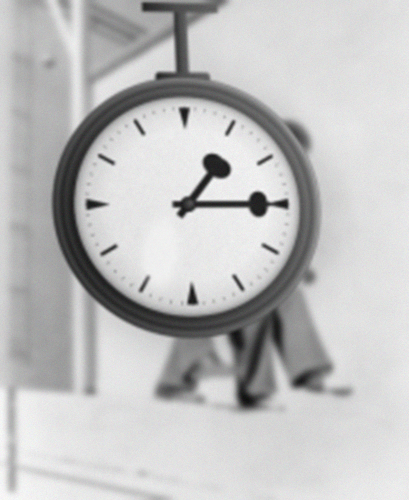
1:15
